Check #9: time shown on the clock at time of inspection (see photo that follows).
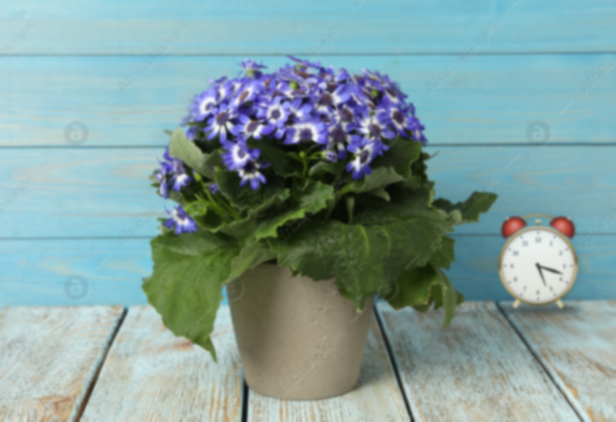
5:18
